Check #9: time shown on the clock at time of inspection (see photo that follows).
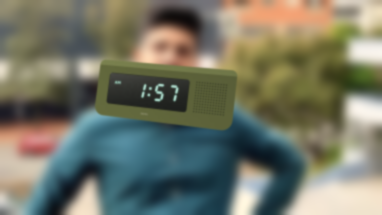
1:57
